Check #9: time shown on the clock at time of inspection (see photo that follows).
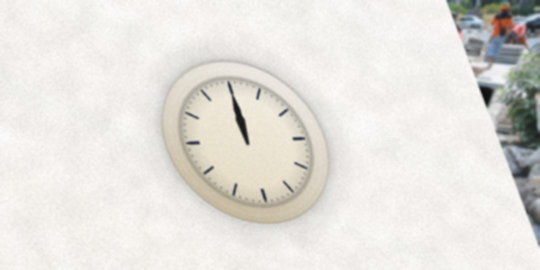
12:00
